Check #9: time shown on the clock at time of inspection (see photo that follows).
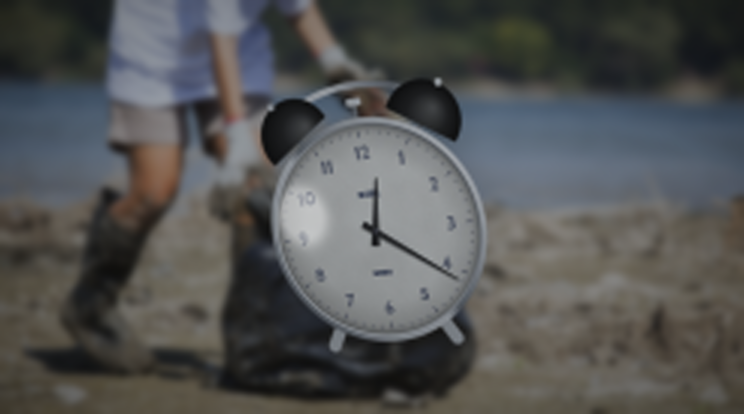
12:21
